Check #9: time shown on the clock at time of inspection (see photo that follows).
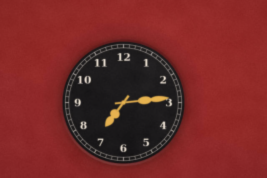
7:14
